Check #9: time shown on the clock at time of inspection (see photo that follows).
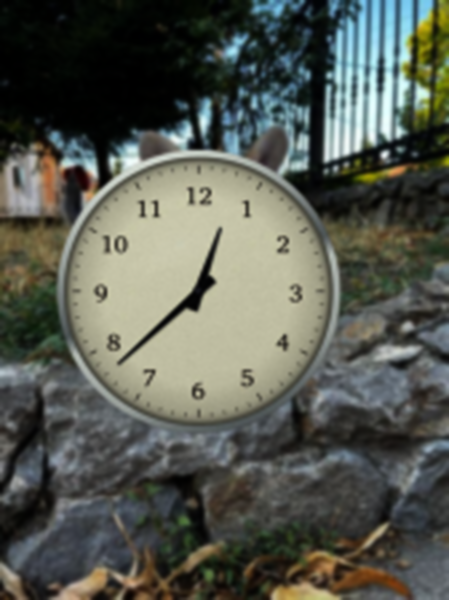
12:38
